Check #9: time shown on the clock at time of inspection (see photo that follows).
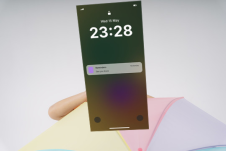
23:28
